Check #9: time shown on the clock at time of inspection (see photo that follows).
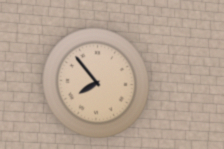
7:53
